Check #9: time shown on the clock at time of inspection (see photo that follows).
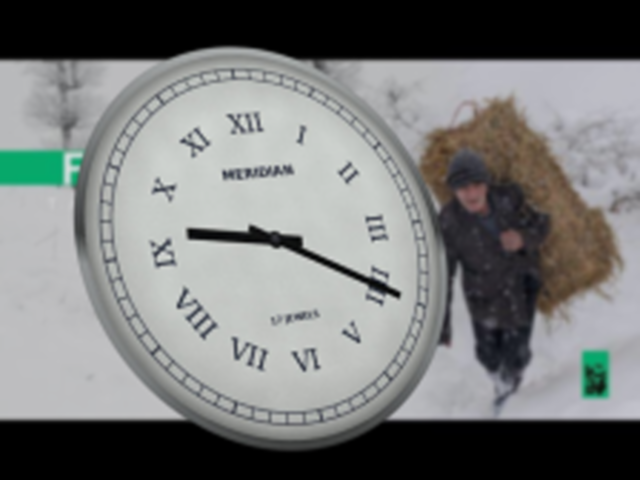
9:20
